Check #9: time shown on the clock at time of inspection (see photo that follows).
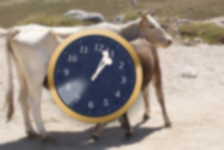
1:03
